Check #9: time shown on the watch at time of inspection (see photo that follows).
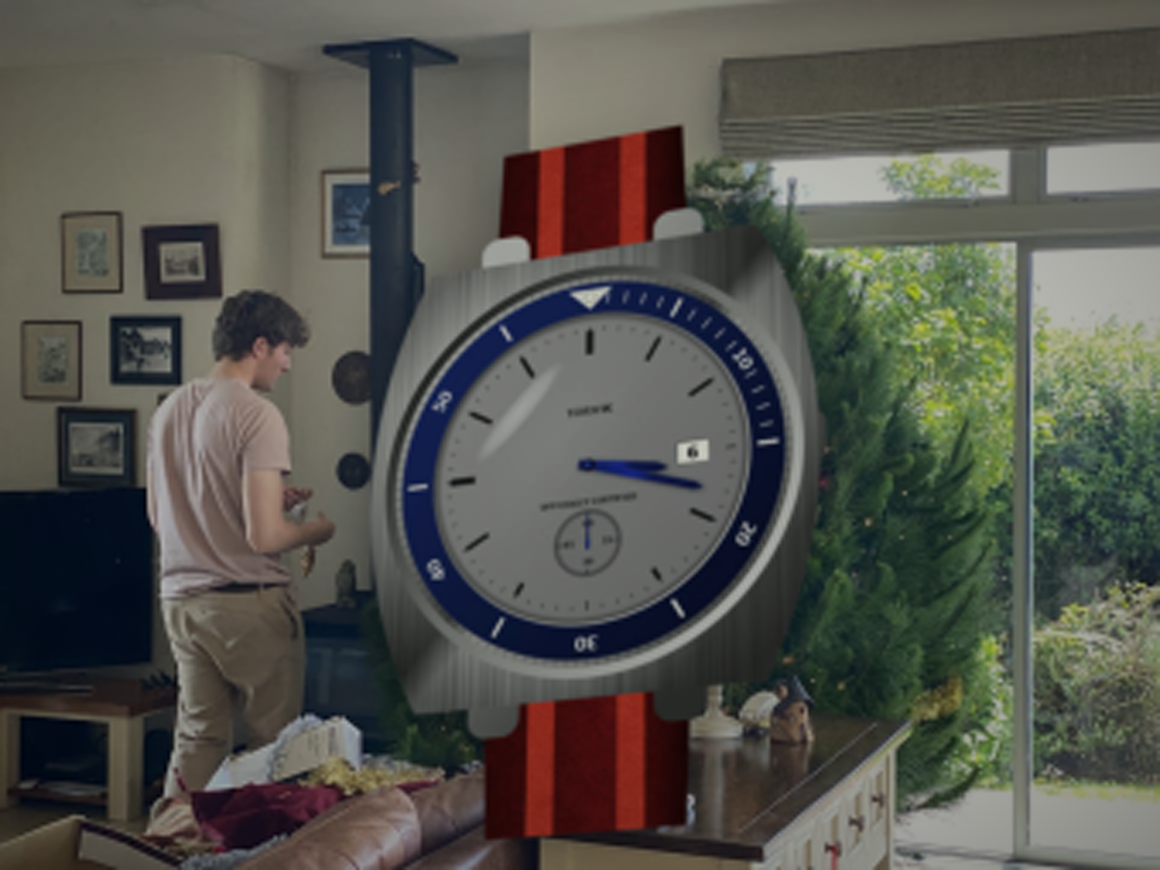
3:18
